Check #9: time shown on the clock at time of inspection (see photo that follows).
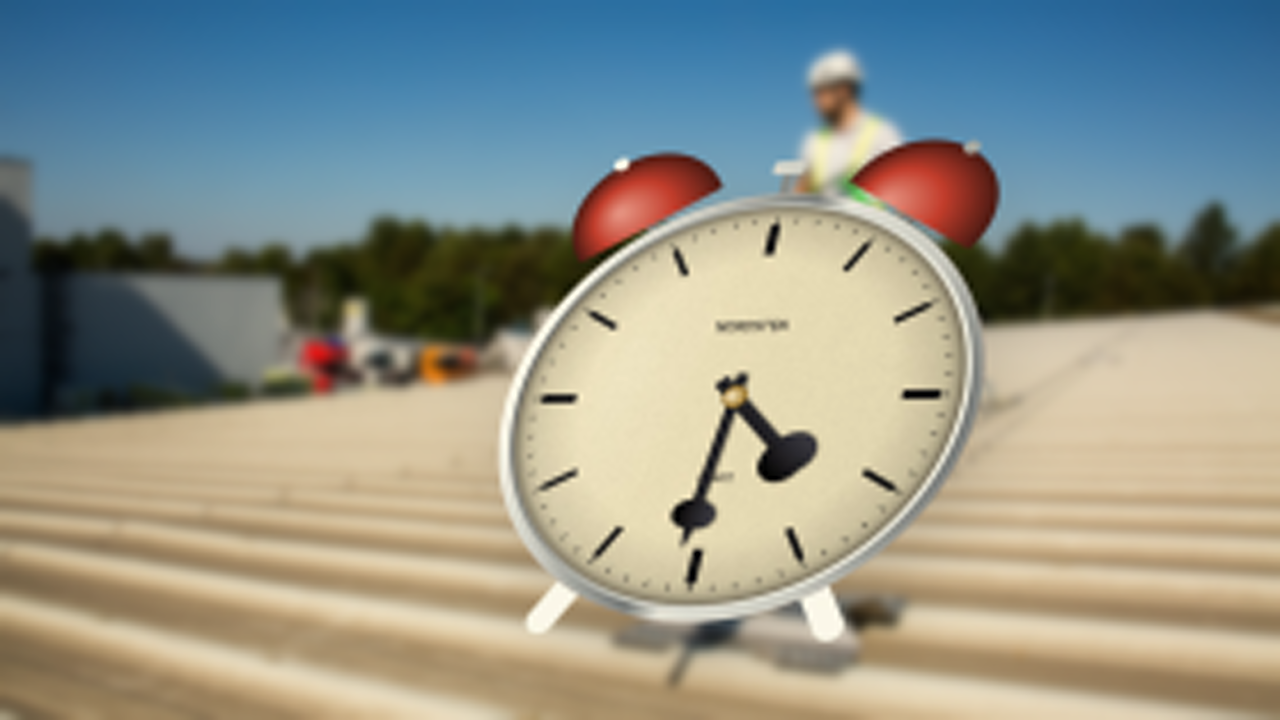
4:31
